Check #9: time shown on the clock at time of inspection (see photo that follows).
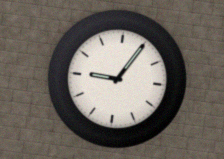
9:05
